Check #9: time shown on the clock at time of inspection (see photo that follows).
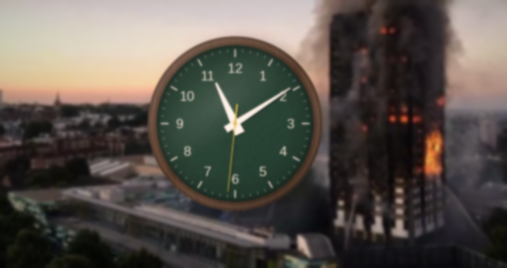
11:09:31
